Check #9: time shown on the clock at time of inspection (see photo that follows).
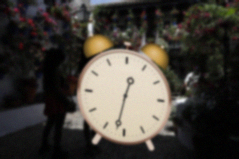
12:32
